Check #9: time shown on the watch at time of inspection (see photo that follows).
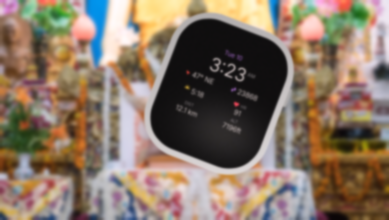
3:23
